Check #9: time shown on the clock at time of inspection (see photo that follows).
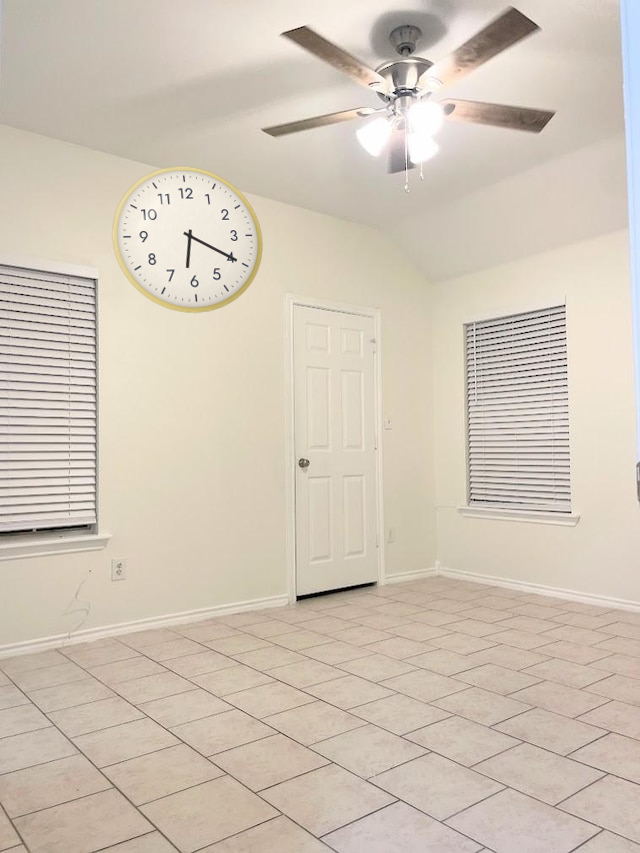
6:20
